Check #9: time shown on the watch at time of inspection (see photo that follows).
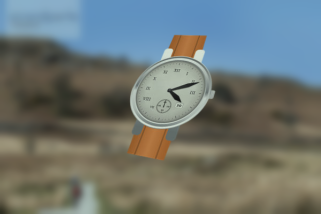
4:11
